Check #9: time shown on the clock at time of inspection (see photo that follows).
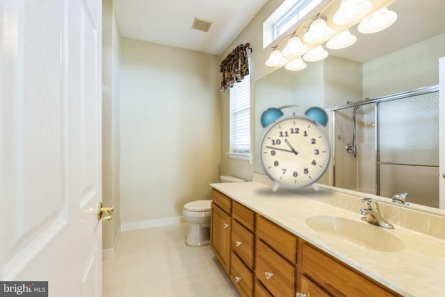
10:47
